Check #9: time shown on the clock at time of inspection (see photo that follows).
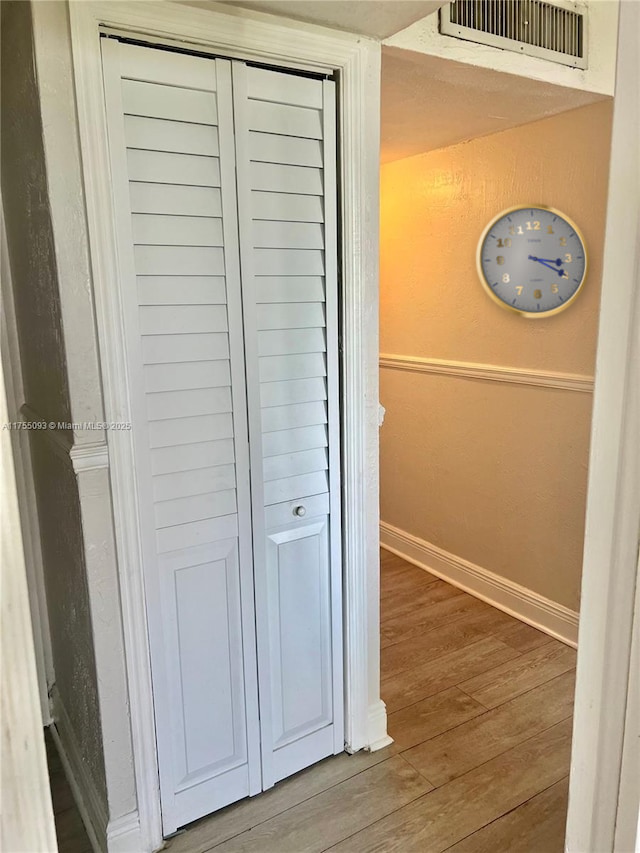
3:20
